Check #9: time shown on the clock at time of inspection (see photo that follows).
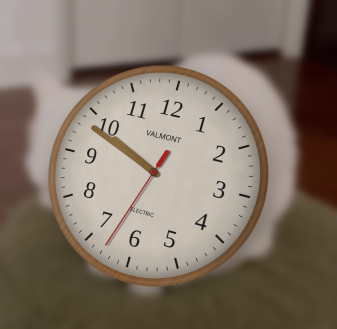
9:48:33
